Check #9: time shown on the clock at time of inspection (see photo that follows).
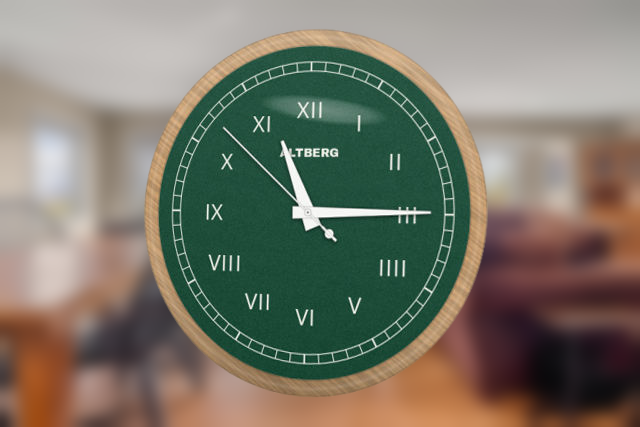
11:14:52
